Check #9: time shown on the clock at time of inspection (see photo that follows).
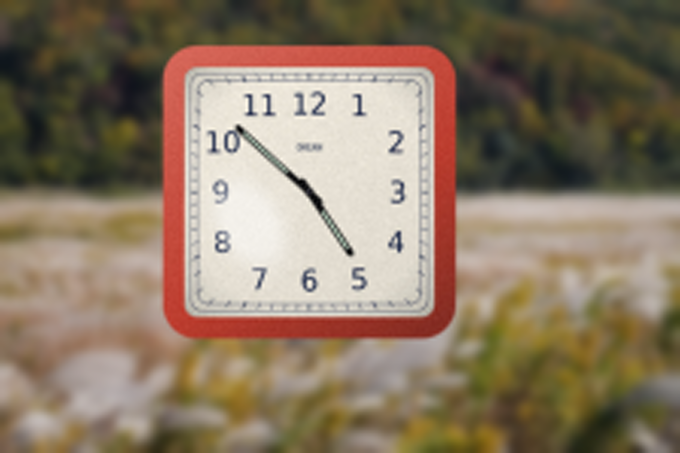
4:52
